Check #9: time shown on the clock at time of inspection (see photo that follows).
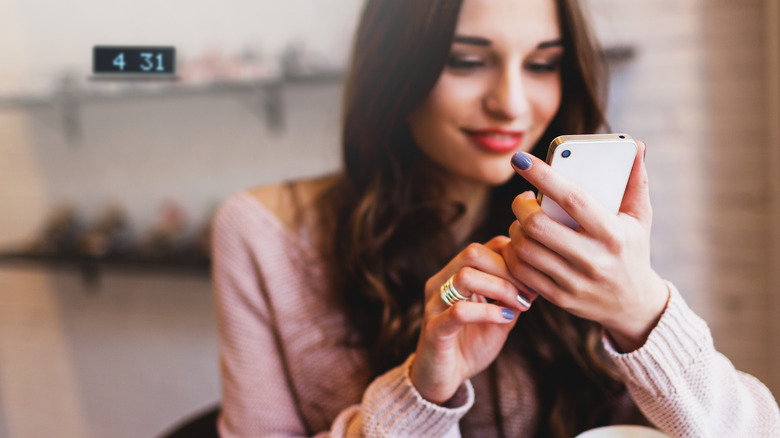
4:31
